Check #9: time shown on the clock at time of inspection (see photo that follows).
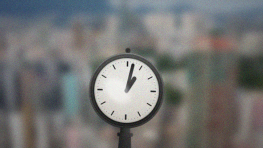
1:02
